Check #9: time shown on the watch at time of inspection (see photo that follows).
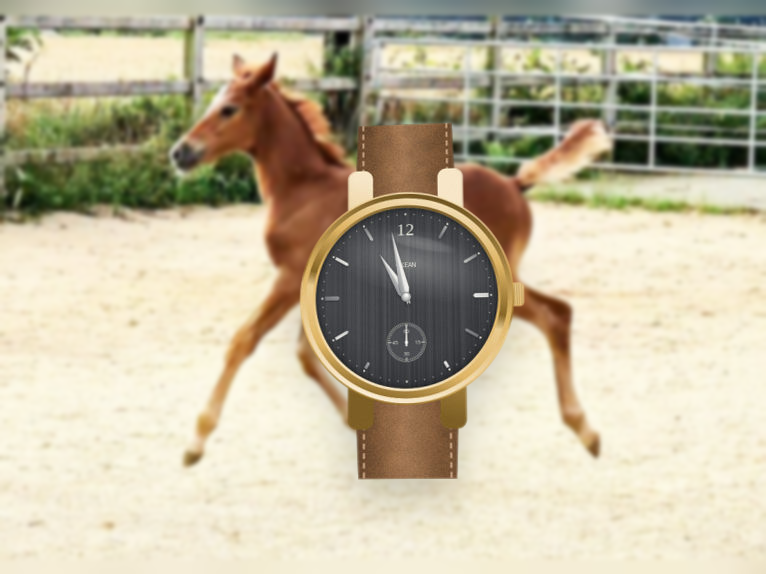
10:58
